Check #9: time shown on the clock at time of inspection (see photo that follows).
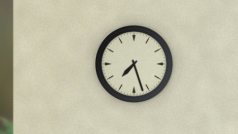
7:27
